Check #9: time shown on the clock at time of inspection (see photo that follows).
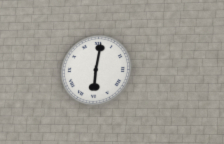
6:01
